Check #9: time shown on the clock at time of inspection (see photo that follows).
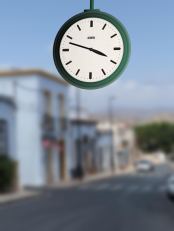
3:48
